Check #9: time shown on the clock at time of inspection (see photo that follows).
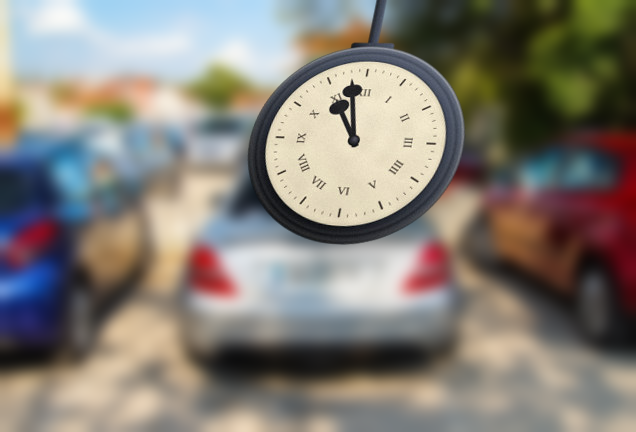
10:58
